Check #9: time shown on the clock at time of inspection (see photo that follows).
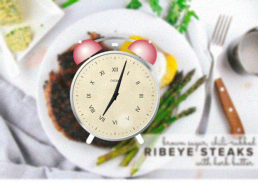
7:03
